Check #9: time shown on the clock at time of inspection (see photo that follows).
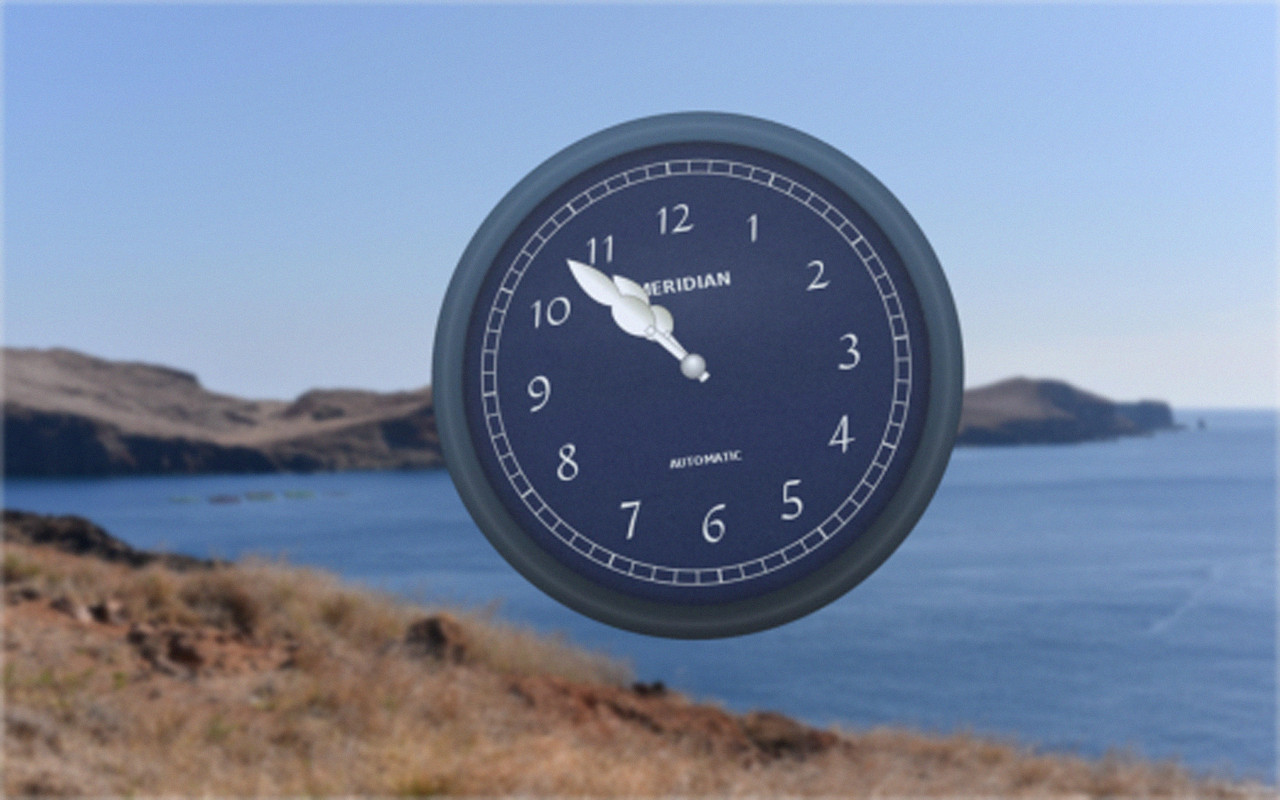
10:53
